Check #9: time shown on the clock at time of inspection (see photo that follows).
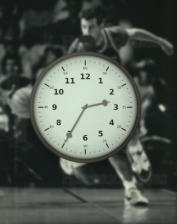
2:35
